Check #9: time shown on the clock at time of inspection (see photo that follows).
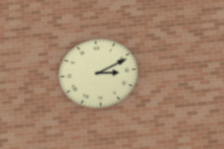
3:11
